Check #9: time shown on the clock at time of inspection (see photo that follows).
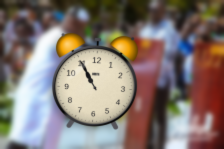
10:55
